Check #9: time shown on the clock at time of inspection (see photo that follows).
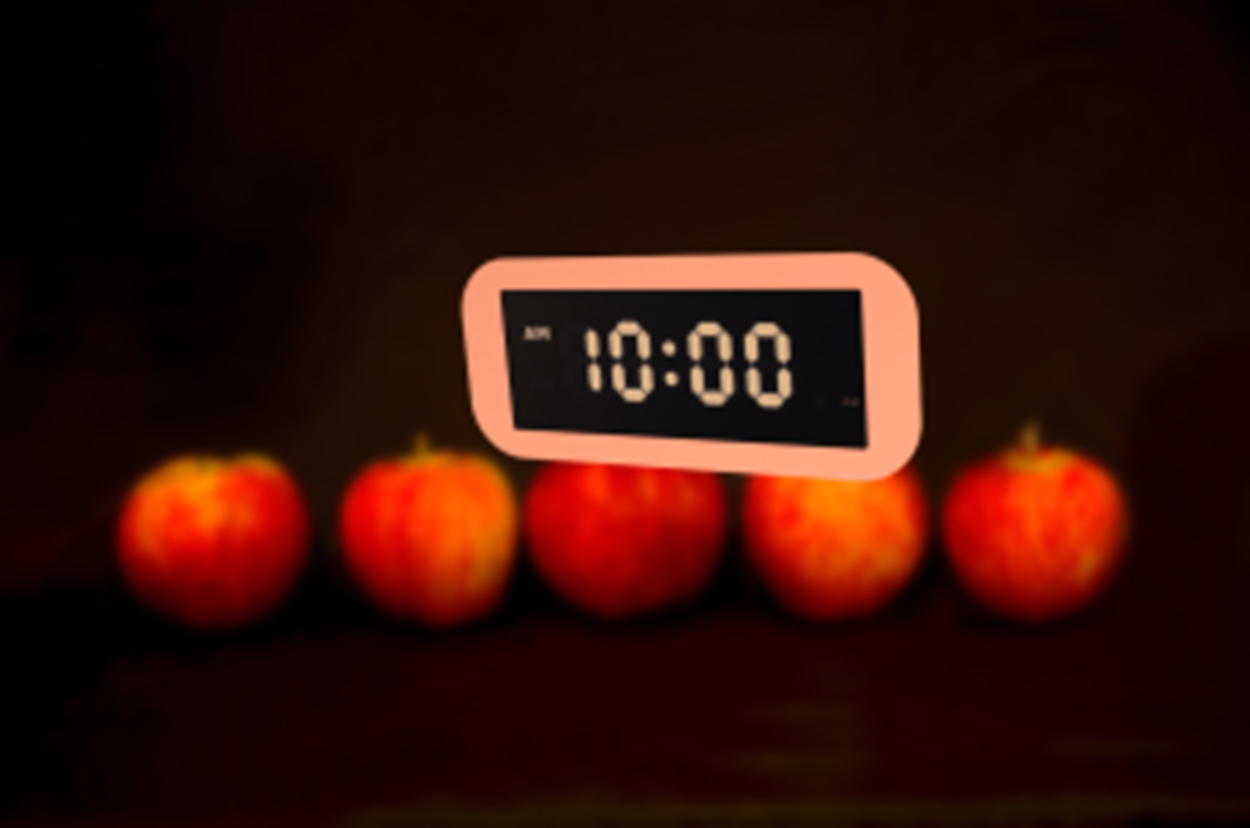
10:00
